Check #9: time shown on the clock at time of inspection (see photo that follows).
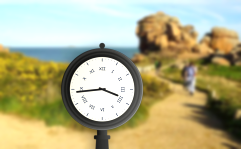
3:44
